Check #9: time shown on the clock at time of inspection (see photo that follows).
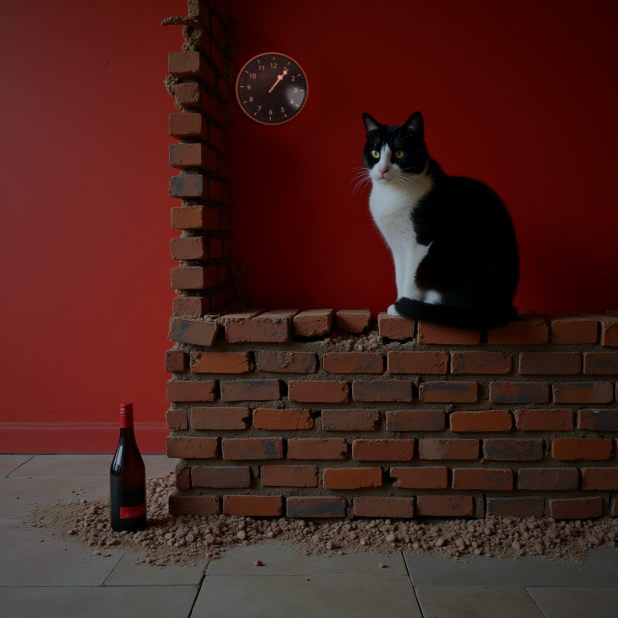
1:06
